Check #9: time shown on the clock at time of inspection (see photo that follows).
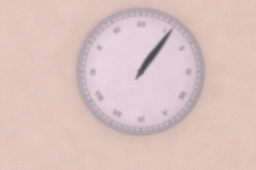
1:06
